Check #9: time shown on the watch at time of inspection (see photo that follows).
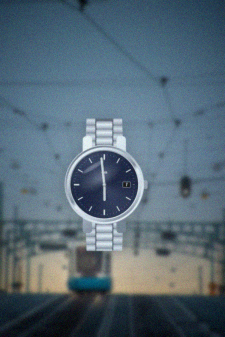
5:59
